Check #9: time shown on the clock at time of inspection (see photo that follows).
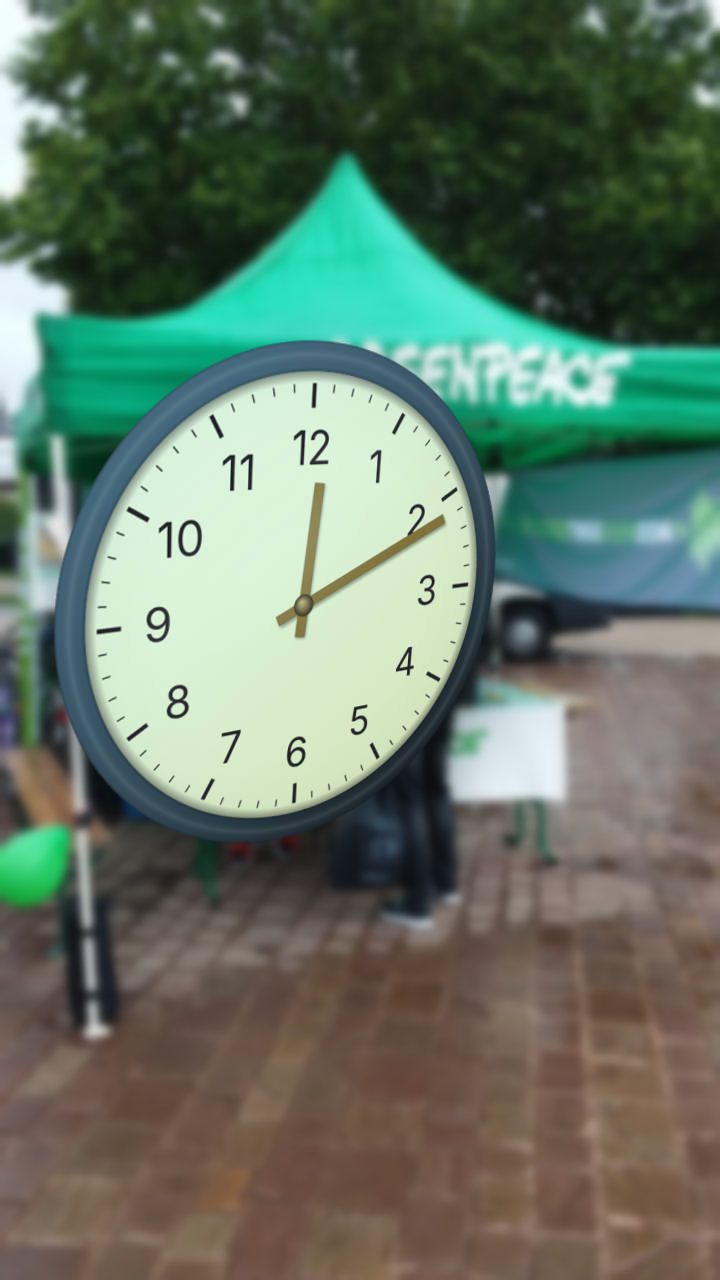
12:11
